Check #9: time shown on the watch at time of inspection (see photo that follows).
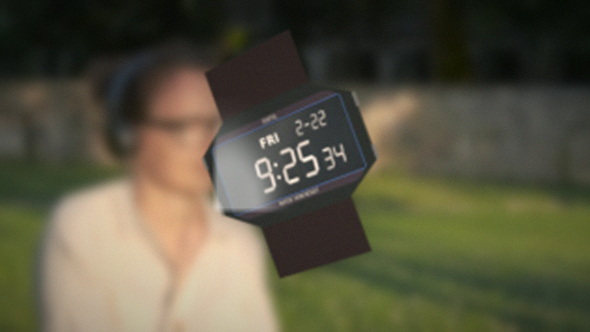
9:25:34
